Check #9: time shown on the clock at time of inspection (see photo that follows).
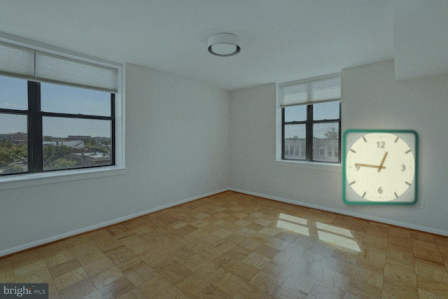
12:46
